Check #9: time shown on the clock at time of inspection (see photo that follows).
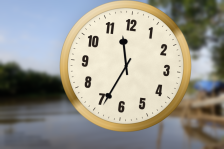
11:34
